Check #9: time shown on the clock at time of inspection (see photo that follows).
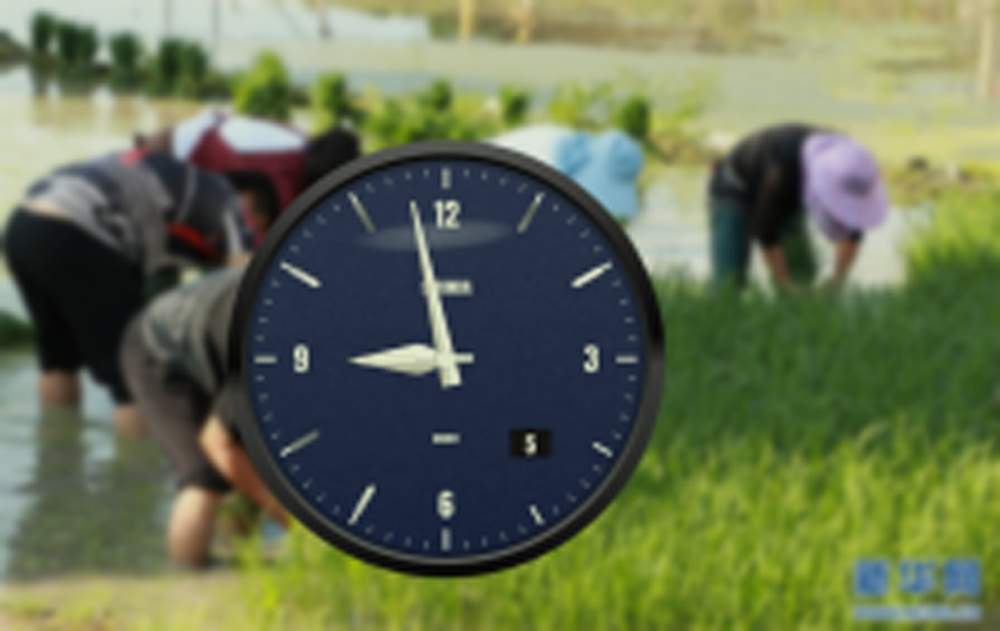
8:58
